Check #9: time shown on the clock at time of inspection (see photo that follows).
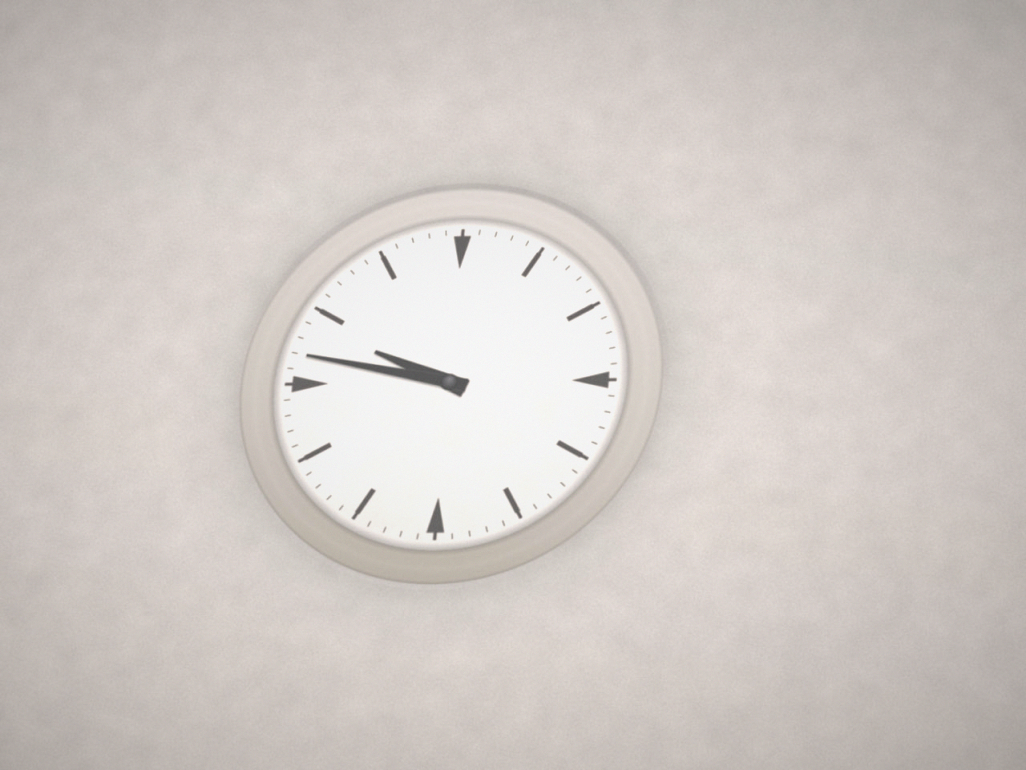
9:47
